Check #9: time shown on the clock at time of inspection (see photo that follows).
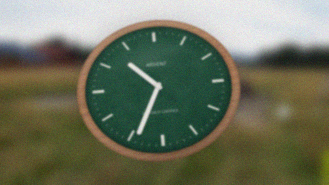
10:34
